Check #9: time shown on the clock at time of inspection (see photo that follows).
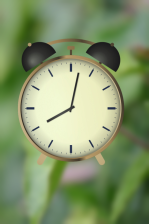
8:02
